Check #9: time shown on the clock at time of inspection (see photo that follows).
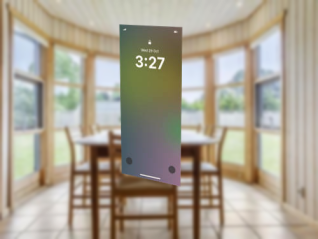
3:27
